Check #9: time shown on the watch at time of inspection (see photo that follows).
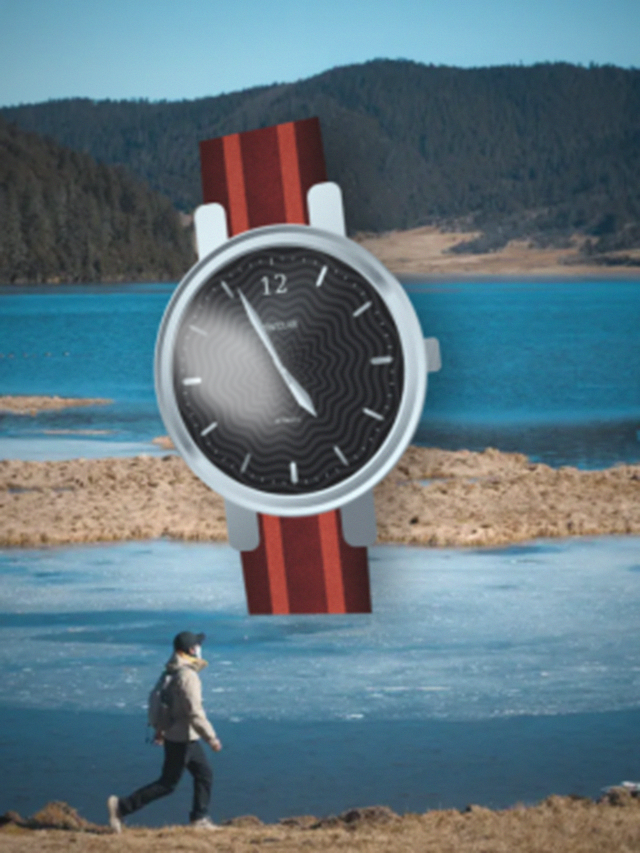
4:56
